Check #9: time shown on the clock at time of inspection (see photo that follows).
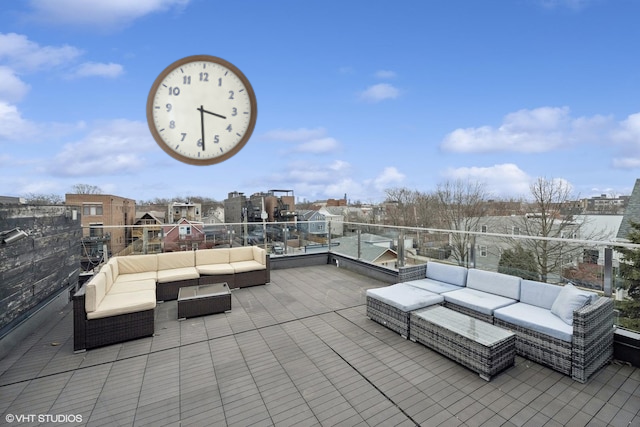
3:29
